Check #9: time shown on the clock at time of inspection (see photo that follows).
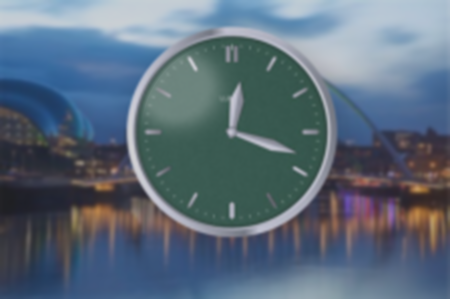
12:18
